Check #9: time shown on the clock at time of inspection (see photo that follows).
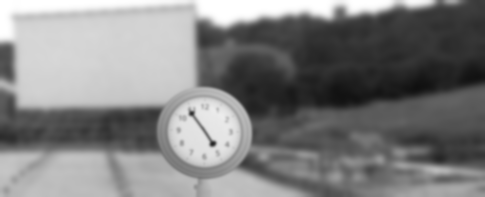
4:54
